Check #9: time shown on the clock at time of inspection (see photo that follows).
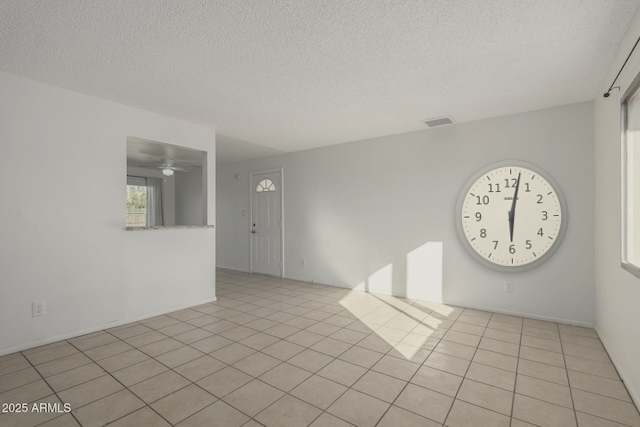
6:02
